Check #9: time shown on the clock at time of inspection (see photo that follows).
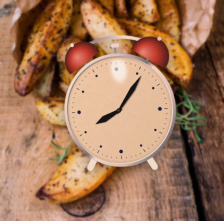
8:06
